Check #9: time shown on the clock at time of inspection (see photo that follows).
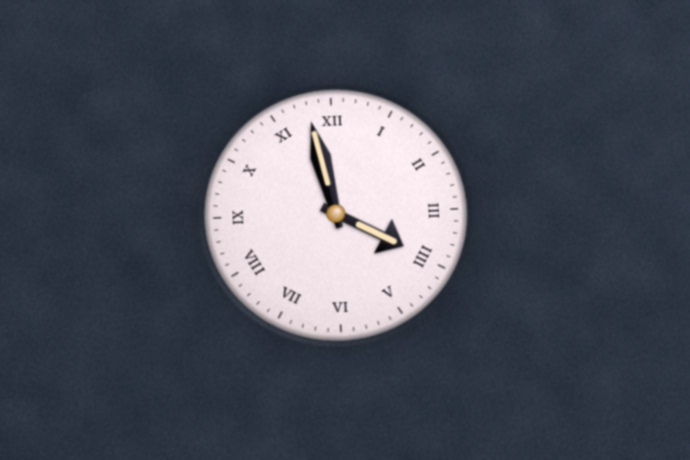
3:58
